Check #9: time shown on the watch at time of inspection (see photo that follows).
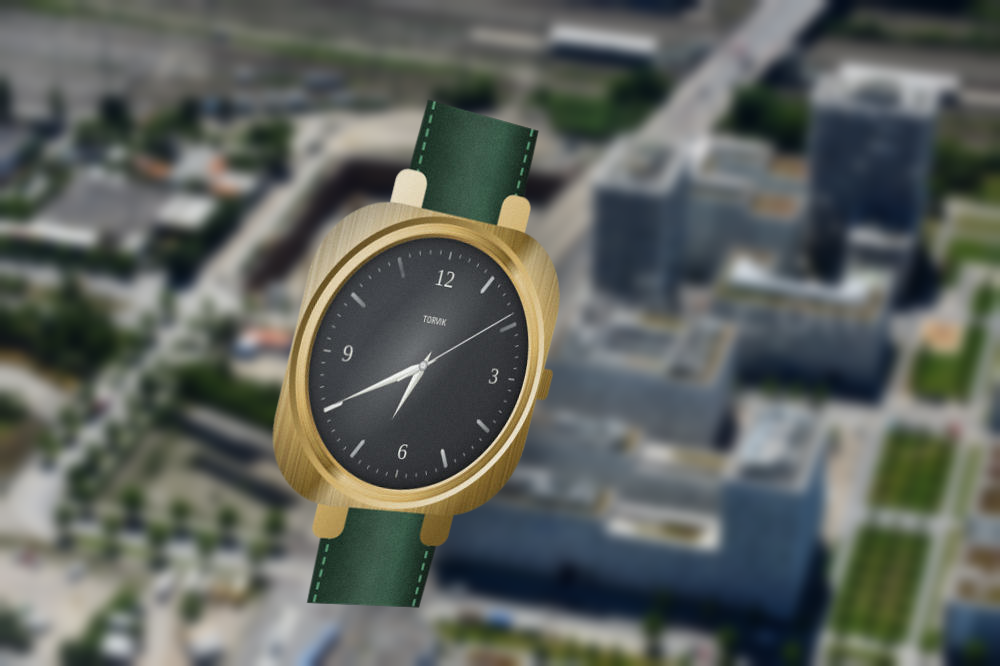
6:40:09
